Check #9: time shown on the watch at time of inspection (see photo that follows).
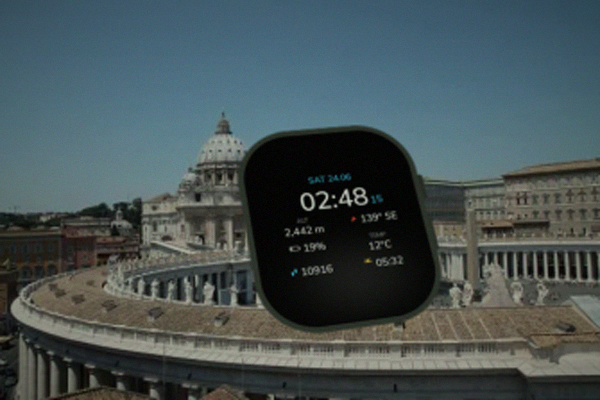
2:48
